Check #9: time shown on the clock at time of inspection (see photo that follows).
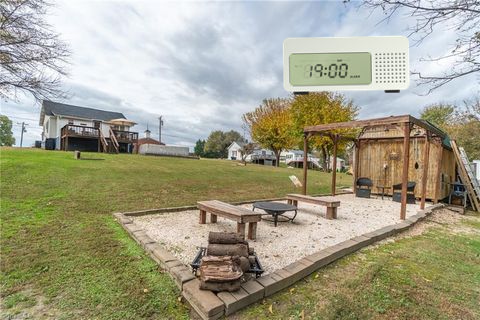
19:00
